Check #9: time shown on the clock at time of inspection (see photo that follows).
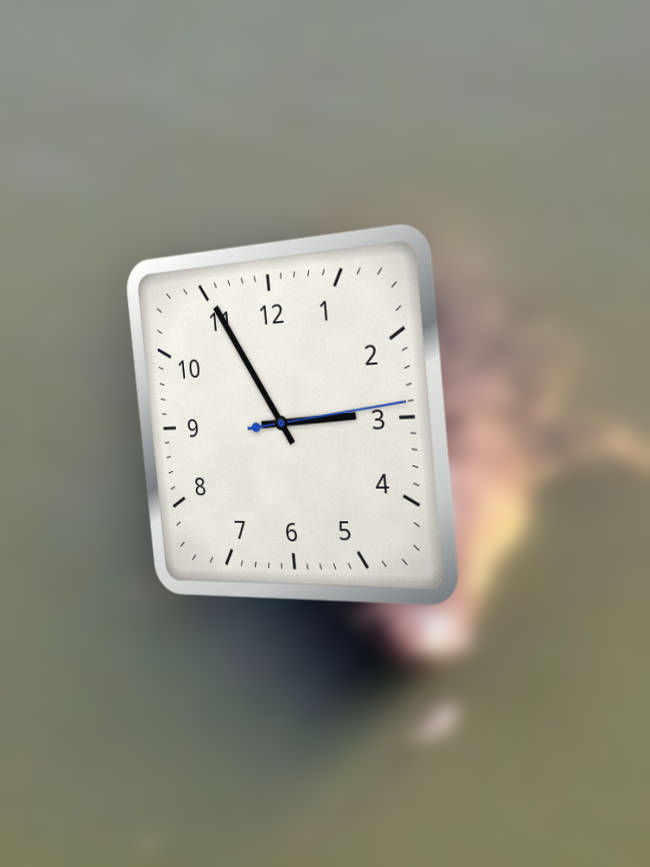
2:55:14
